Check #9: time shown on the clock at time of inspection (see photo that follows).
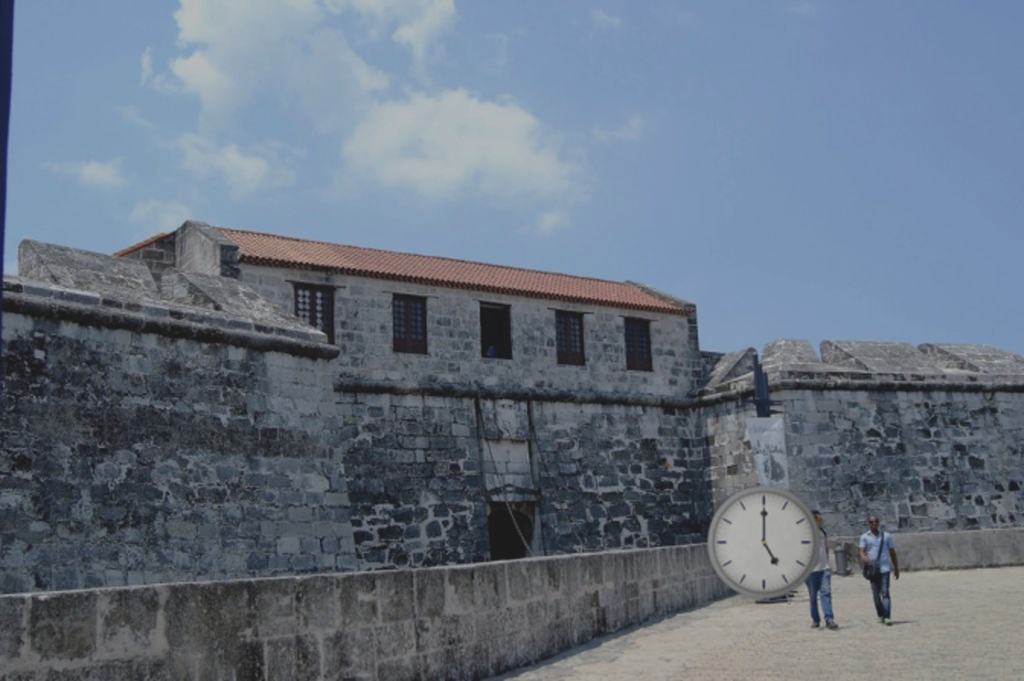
5:00
